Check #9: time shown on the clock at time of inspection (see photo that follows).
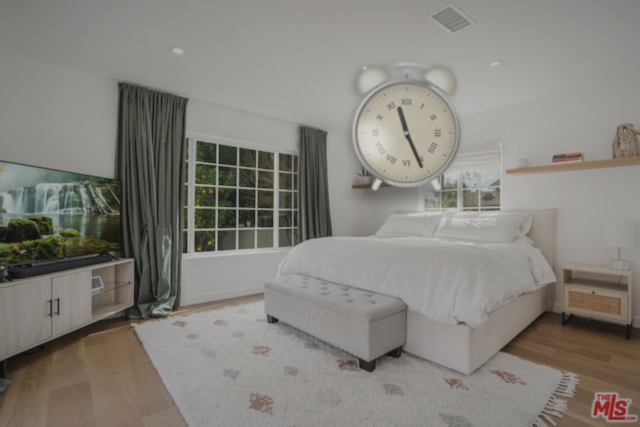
11:26
